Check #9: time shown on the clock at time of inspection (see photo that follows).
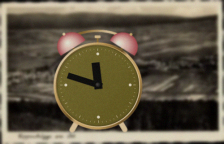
11:48
